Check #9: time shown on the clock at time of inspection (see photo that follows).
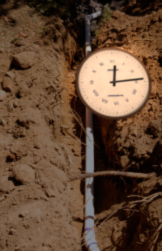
12:14
